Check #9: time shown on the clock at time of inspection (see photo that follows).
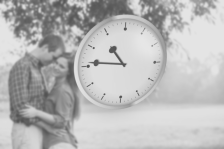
10:46
